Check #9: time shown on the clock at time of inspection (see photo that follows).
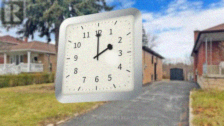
2:00
